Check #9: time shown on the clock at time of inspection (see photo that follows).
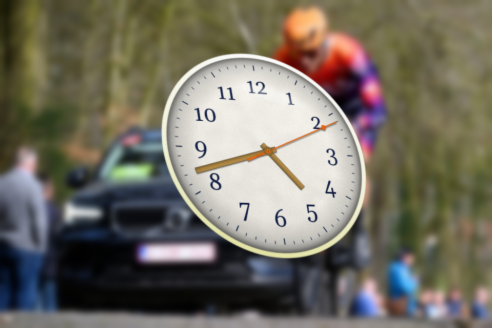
4:42:11
